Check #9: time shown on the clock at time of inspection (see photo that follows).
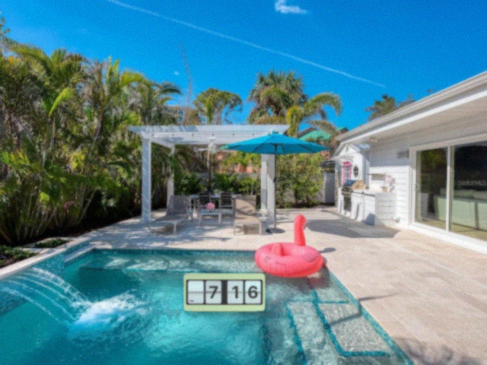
7:16
